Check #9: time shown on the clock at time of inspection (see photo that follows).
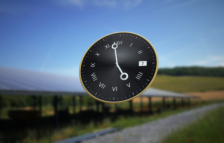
4:58
